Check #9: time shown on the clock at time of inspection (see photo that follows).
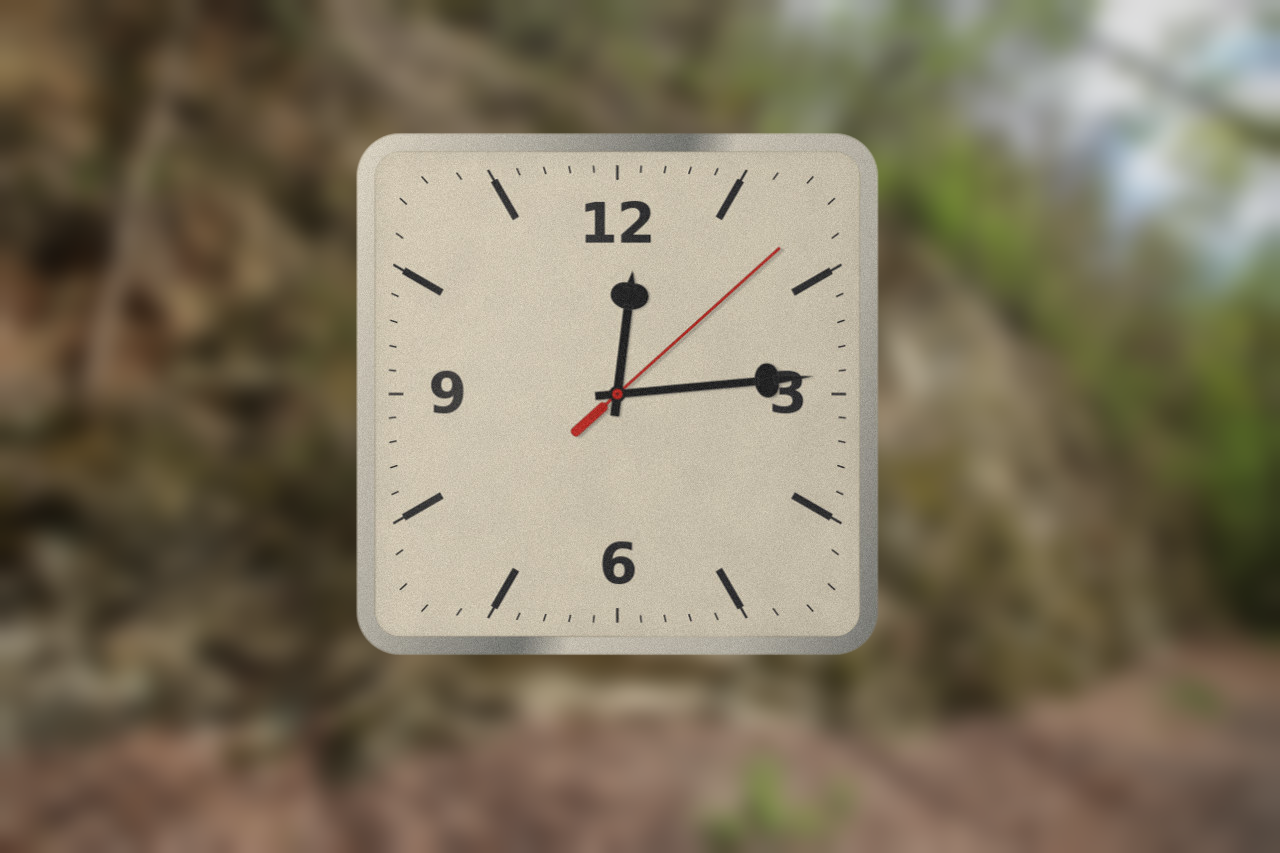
12:14:08
